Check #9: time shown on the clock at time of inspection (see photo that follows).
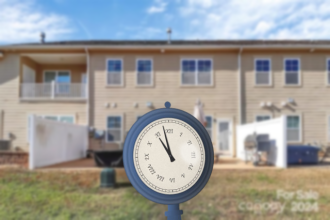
10:58
